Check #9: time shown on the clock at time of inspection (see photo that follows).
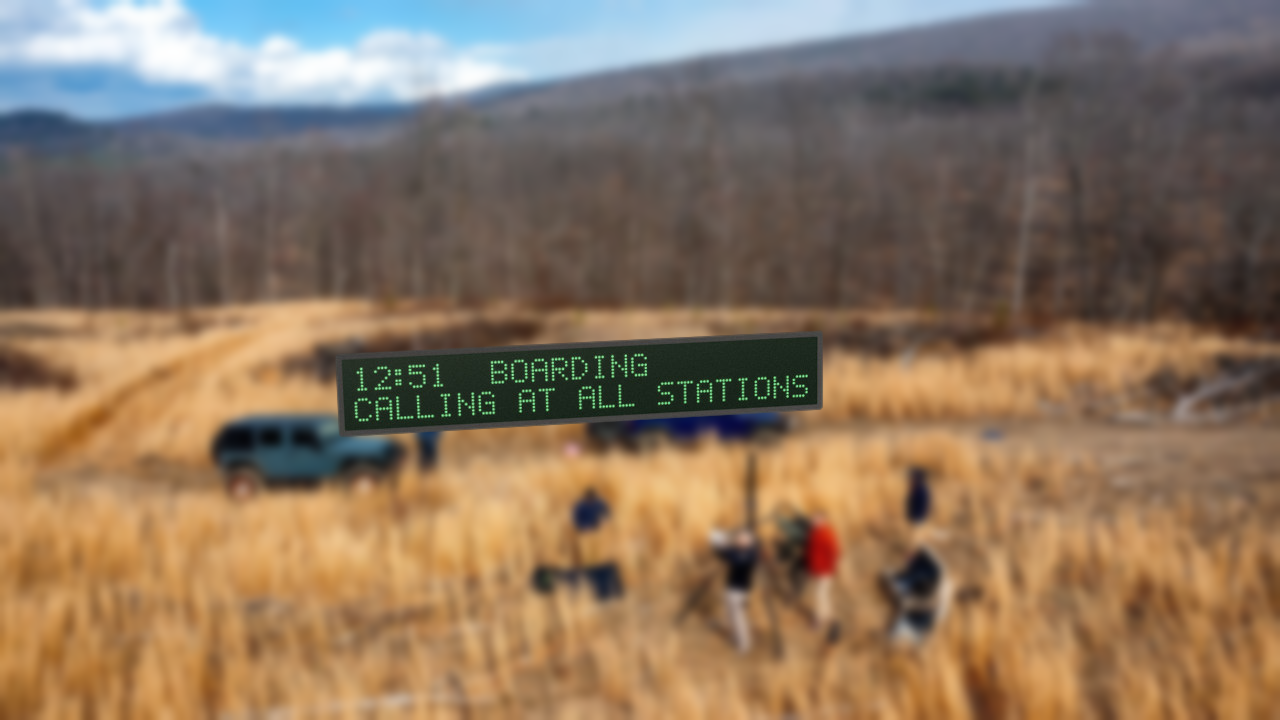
12:51
